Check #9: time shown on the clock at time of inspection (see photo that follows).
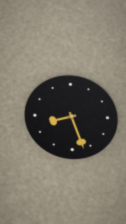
8:27
